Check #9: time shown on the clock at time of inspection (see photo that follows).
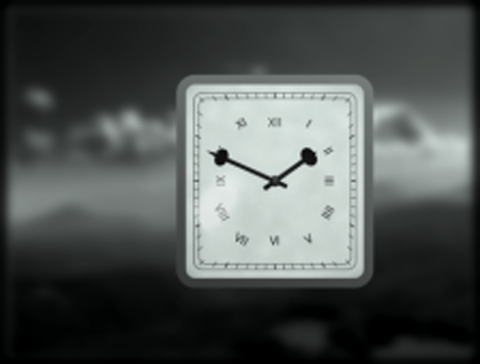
1:49
